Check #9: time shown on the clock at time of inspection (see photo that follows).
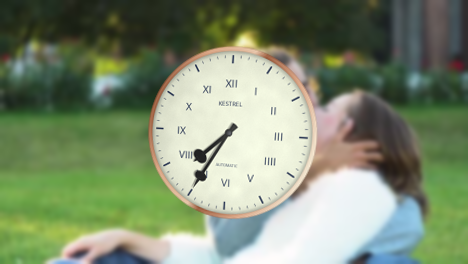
7:35
